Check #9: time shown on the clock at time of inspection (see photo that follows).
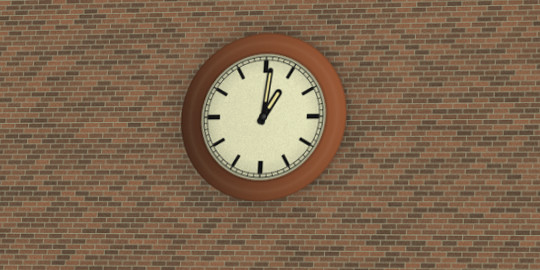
1:01
